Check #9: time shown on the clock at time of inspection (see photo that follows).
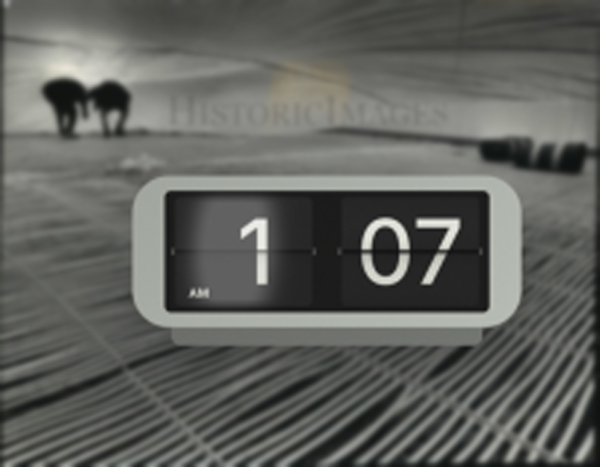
1:07
